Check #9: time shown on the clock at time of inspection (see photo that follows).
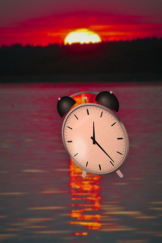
12:24
